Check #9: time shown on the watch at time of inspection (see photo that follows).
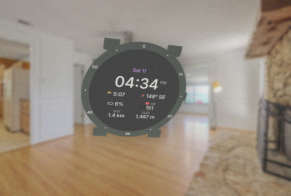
4:34
